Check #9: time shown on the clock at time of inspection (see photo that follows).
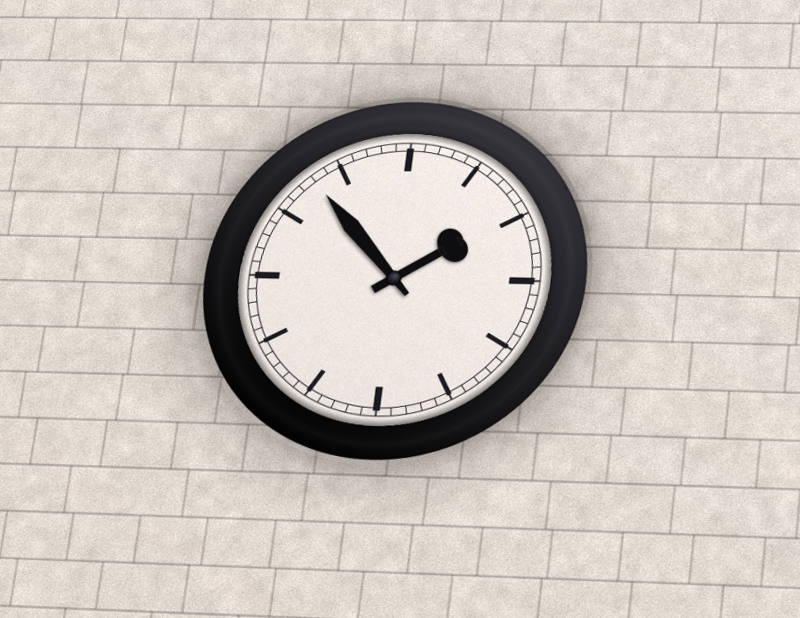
1:53
